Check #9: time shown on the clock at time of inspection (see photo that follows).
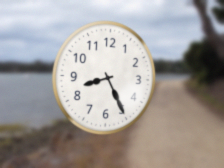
8:25
